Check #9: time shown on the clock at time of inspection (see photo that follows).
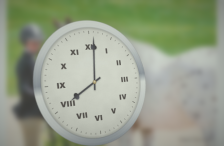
8:01
